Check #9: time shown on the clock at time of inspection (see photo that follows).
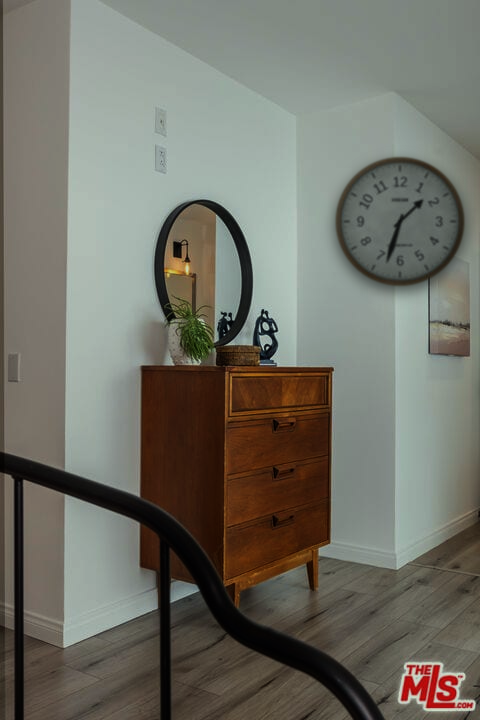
1:33
